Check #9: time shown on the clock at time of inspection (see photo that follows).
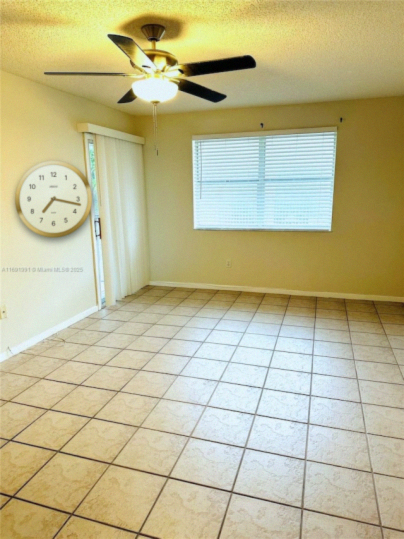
7:17
